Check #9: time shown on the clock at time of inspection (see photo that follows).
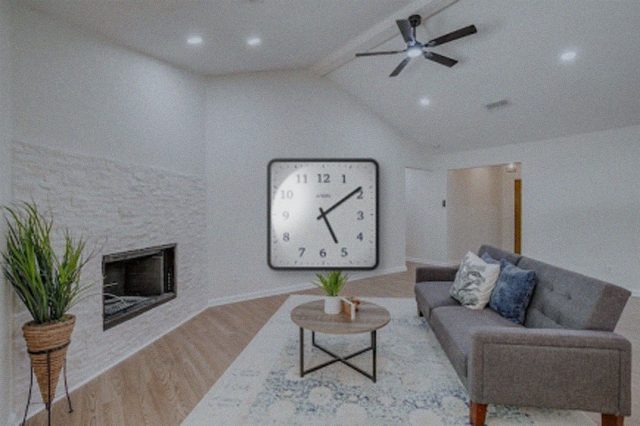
5:09
